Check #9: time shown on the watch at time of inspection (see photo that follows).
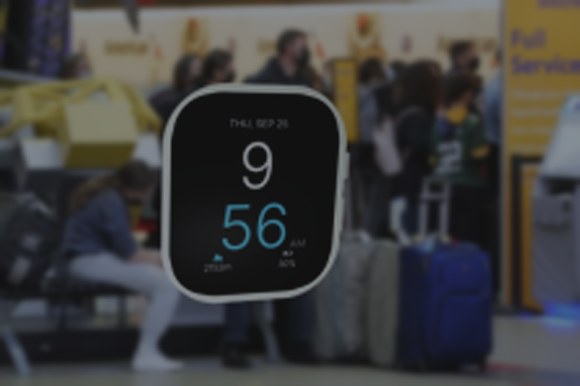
9:56
